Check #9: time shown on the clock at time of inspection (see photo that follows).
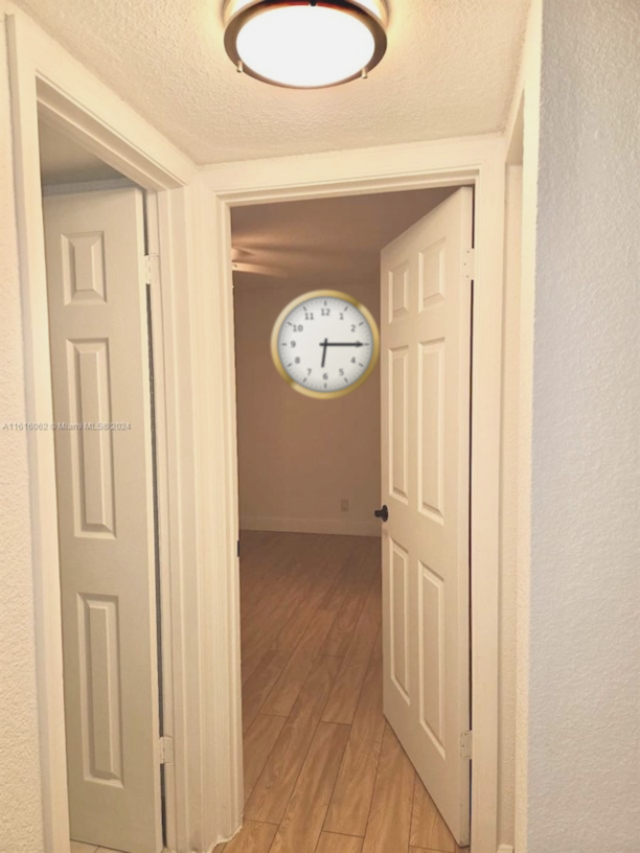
6:15
